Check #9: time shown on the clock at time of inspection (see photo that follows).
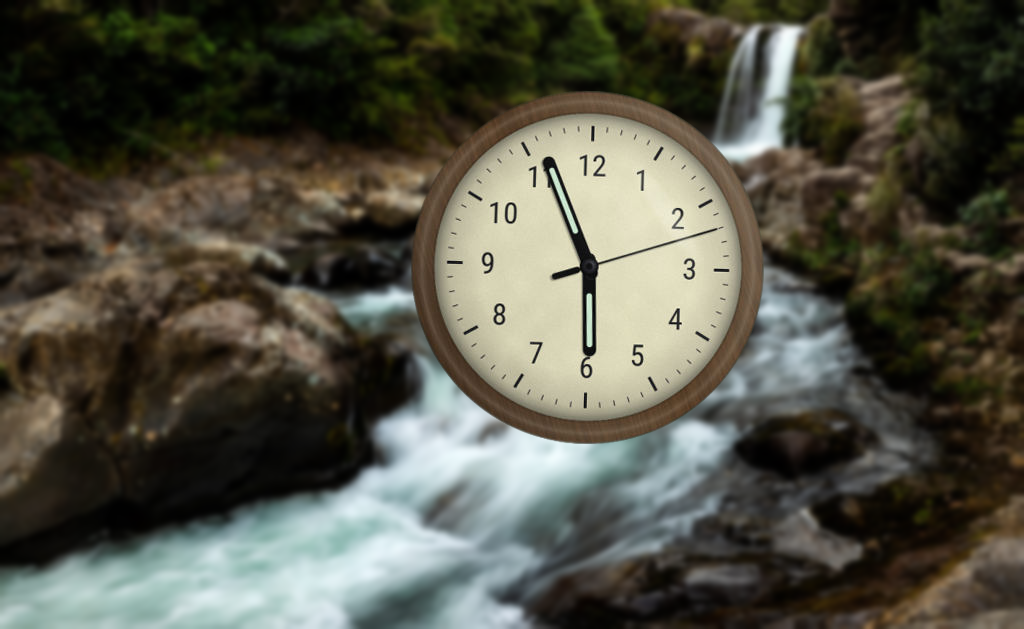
5:56:12
